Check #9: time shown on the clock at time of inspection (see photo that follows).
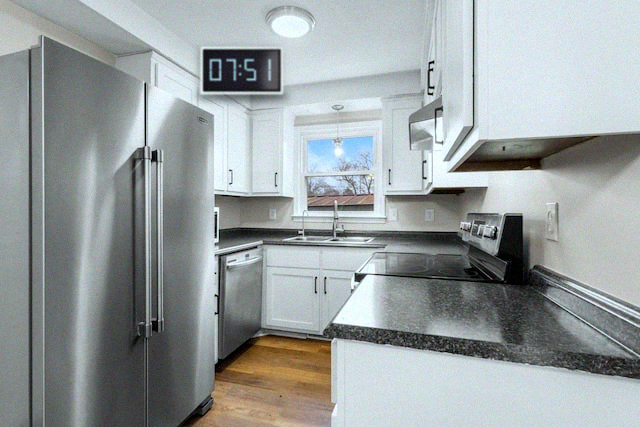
7:51
